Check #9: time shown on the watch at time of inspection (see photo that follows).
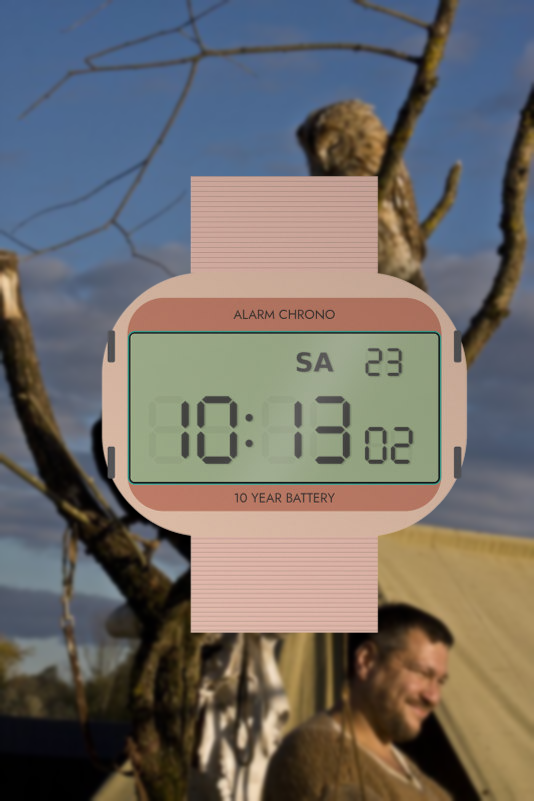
10:13:02
